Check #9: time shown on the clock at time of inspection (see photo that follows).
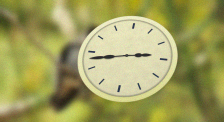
2:43
